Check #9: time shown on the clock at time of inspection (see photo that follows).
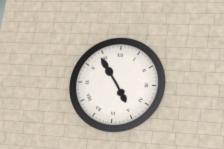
4:54
